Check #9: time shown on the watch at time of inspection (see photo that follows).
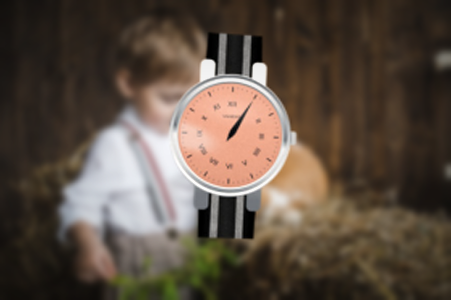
1:05
